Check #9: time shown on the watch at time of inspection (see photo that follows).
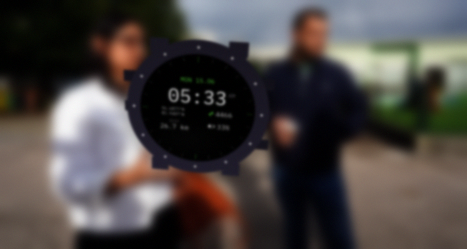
5:33
